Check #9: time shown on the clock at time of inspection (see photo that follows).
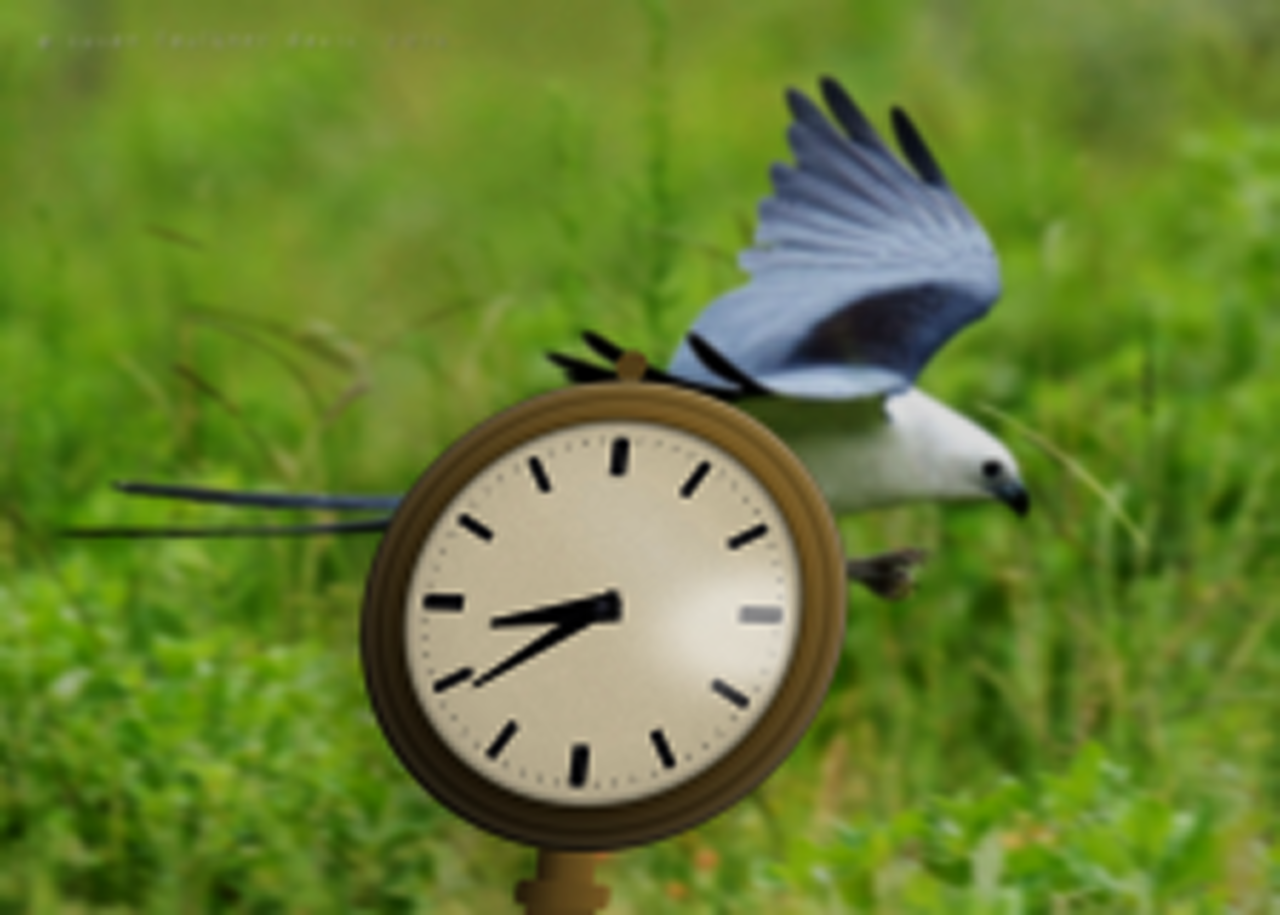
8:39
